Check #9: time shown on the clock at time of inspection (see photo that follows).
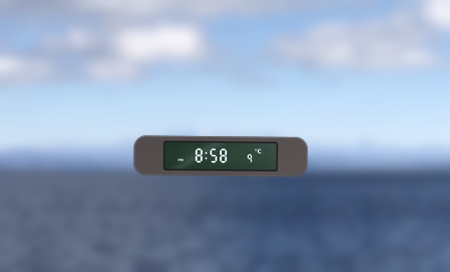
8:58
